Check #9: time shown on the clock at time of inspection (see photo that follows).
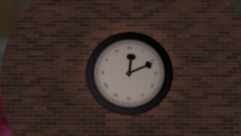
12:11
